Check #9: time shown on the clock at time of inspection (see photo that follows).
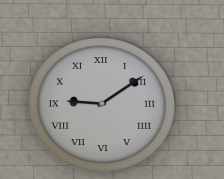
9:09
